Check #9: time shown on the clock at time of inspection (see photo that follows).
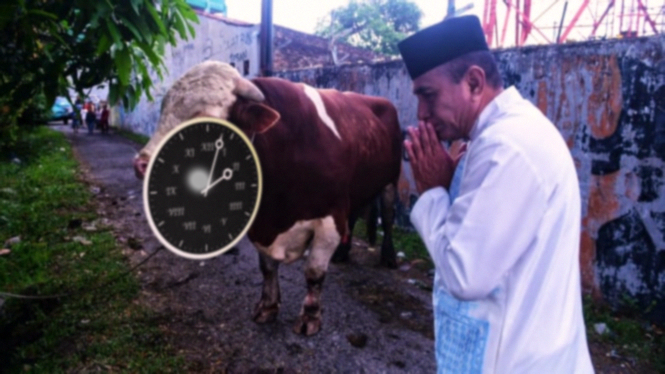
2:03
